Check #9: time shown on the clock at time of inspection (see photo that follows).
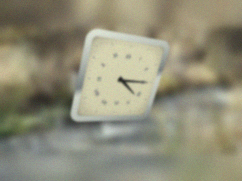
4:15
